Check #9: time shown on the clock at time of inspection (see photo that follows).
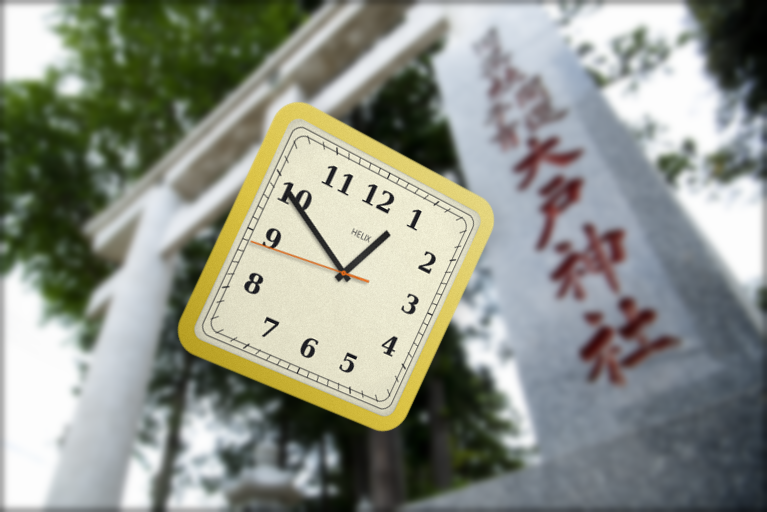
12:49:44
